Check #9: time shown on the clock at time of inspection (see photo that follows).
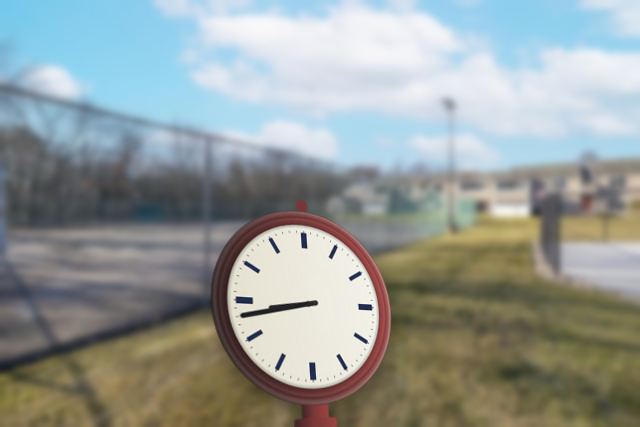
8:43
